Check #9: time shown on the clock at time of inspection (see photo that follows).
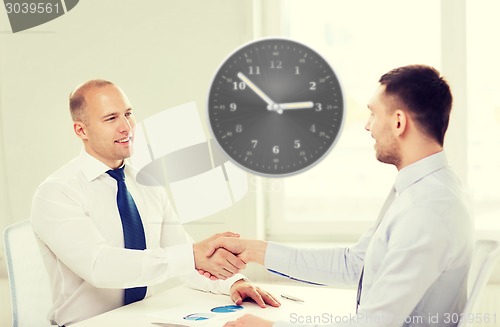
2:52
